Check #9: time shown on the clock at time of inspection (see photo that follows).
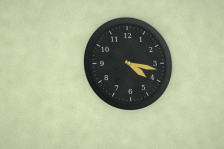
4:17
